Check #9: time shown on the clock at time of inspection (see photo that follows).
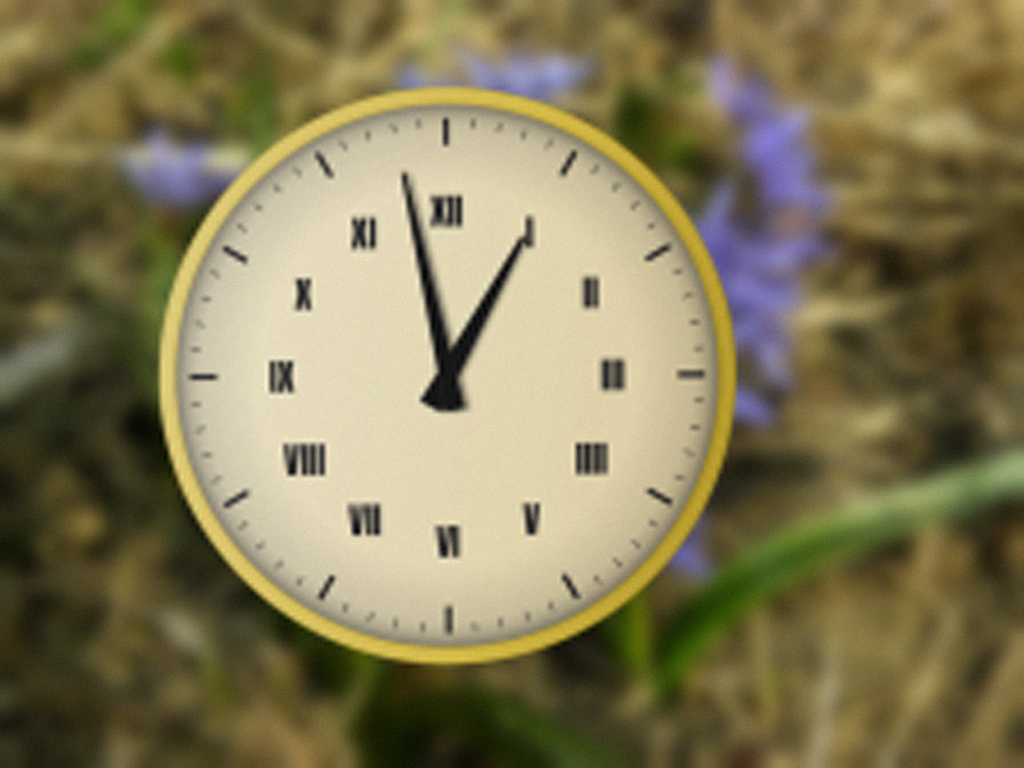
12:58
